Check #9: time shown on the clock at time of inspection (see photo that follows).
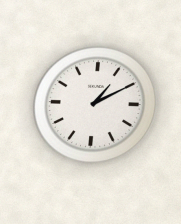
1:10
